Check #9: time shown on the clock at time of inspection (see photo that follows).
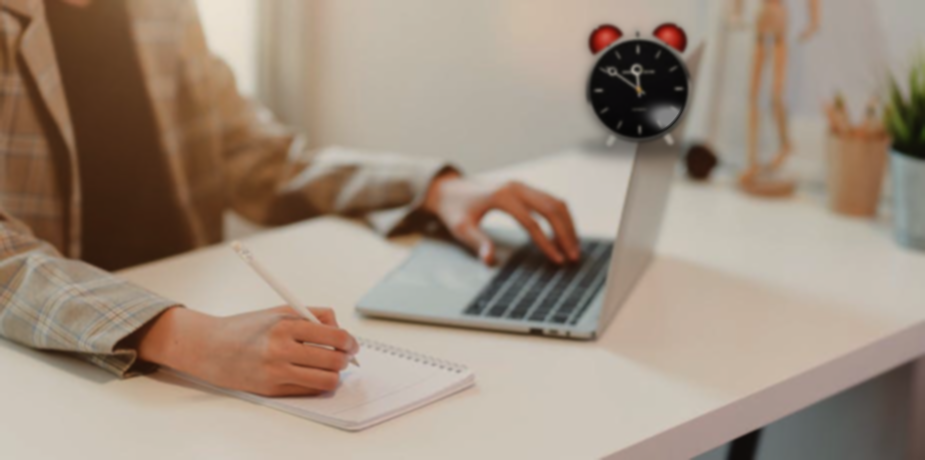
11:51
